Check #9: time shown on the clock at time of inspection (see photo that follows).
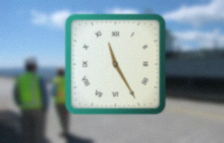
11:25
